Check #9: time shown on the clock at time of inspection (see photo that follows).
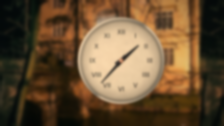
1:37
